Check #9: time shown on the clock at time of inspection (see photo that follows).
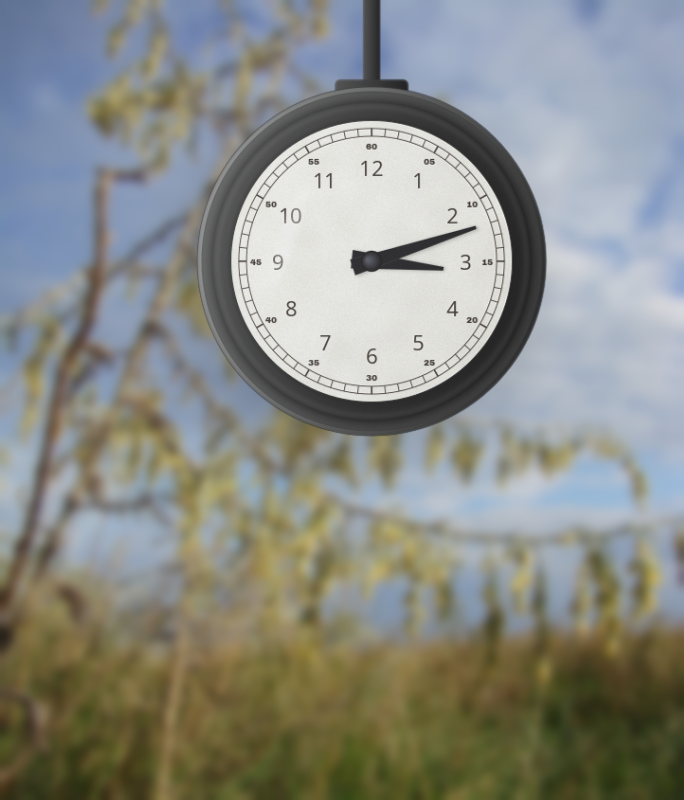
3:12
